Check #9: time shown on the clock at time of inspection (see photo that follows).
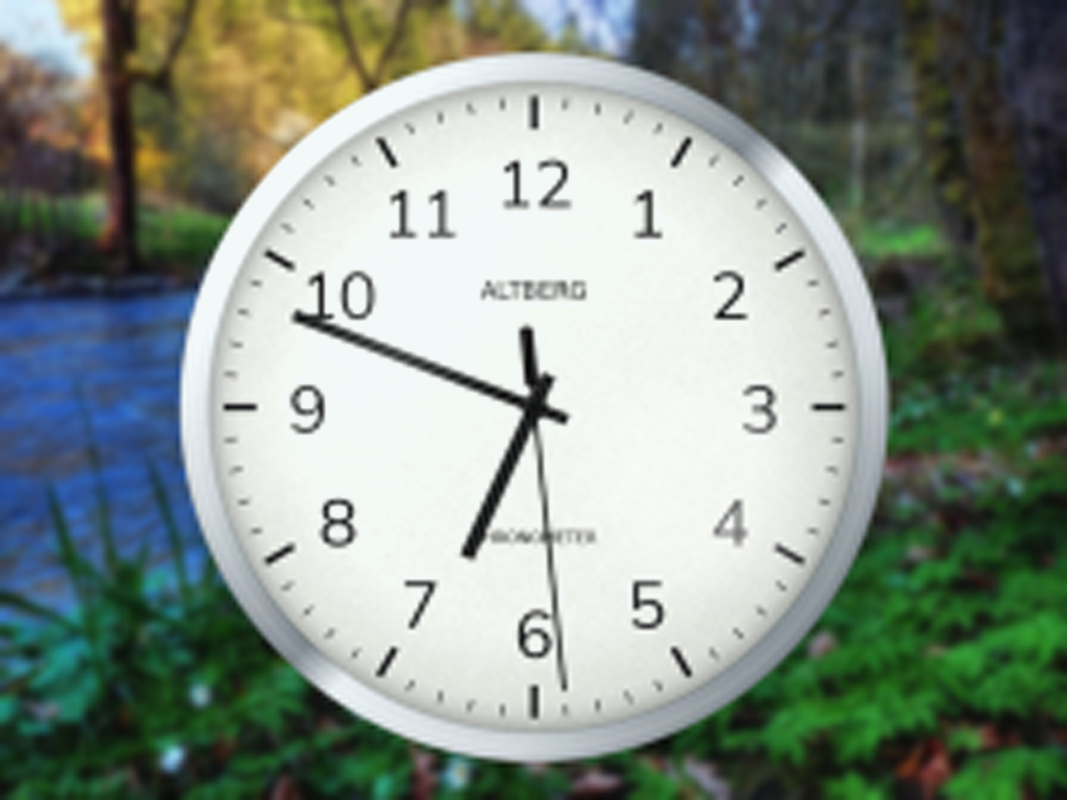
6:48:29
